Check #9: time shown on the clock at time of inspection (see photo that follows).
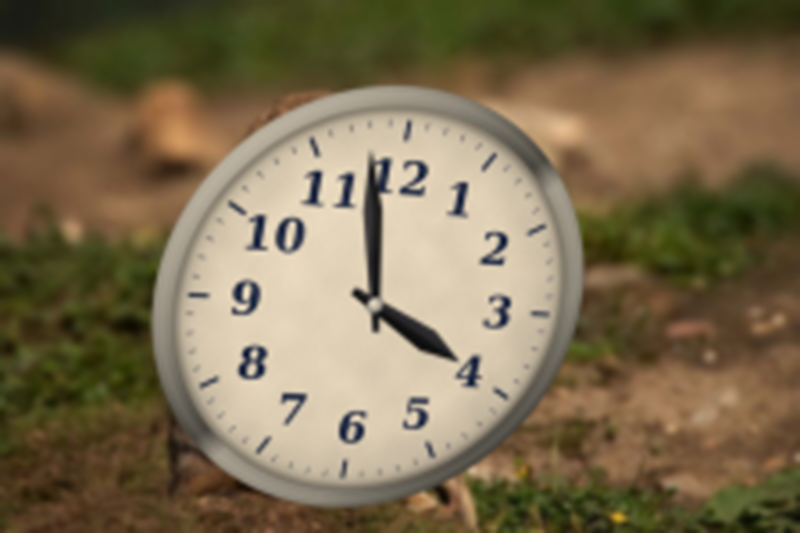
3:58
